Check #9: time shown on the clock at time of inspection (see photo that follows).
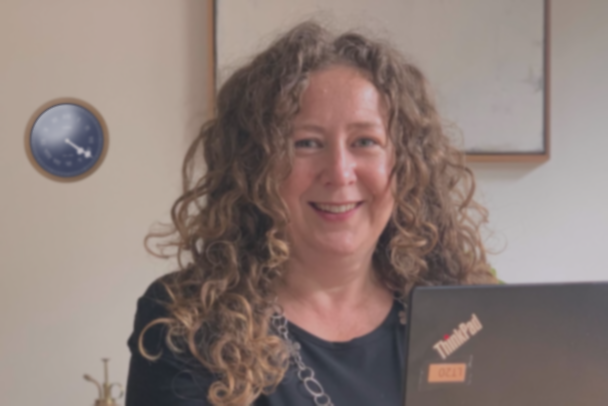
4:21
